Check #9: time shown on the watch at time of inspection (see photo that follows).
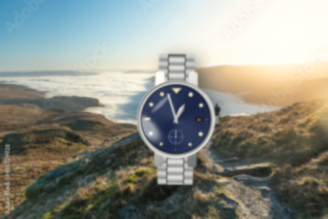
12:57
